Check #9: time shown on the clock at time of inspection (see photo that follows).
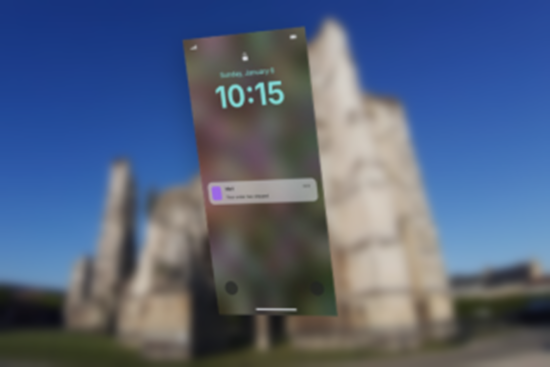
10:15
